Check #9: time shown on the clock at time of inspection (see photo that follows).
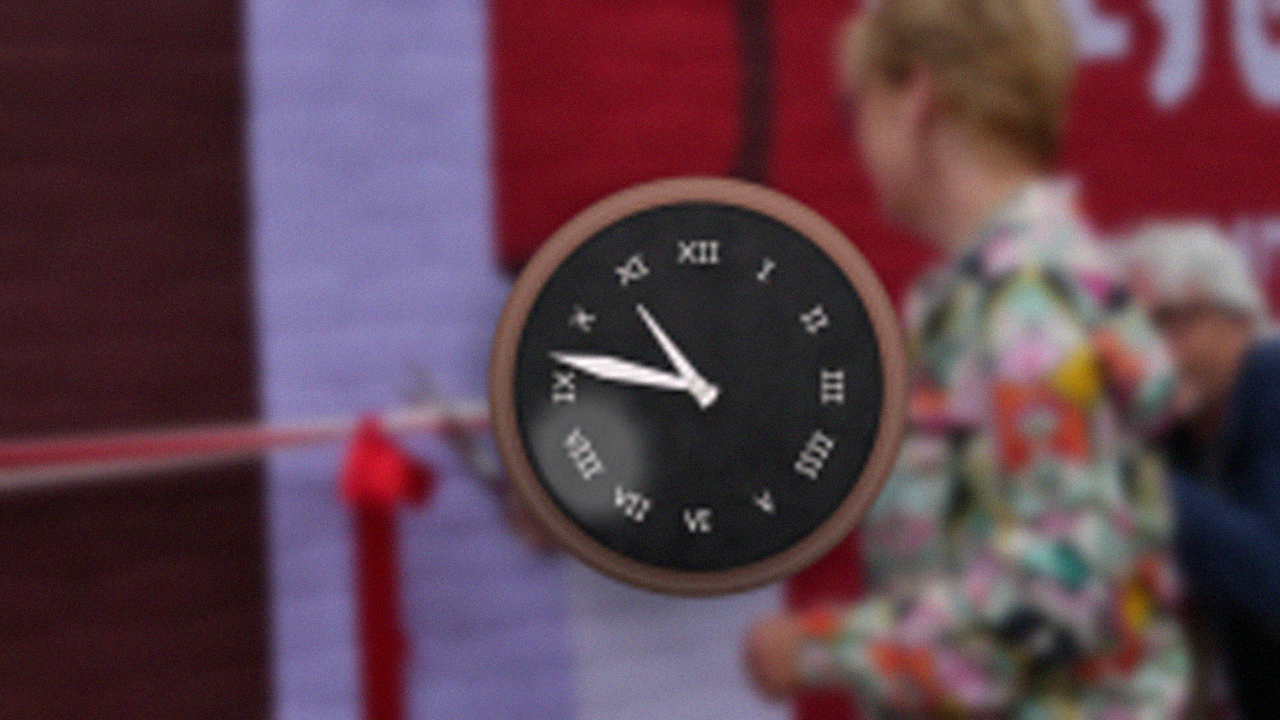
10:47
